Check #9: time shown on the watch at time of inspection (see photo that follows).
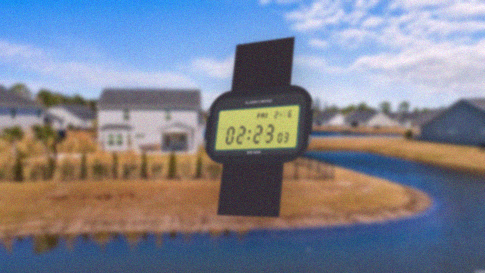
2:23
